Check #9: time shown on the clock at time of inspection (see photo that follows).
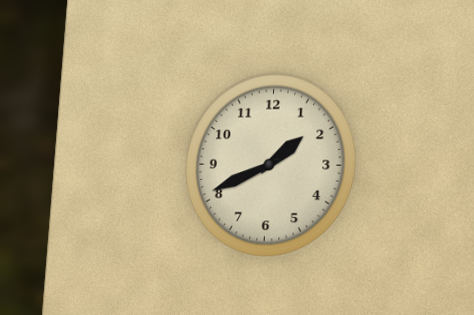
1:41
